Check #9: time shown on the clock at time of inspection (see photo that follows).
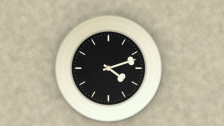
4:12
